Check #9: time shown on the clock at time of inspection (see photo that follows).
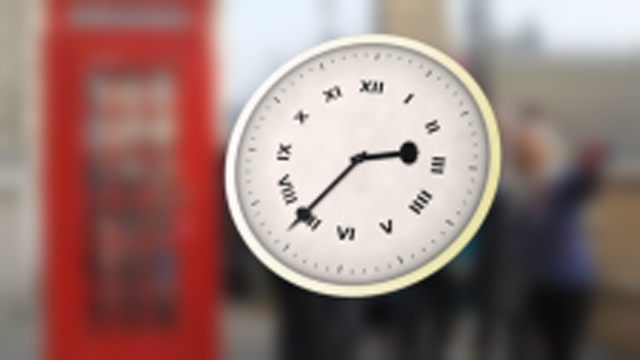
2:36
